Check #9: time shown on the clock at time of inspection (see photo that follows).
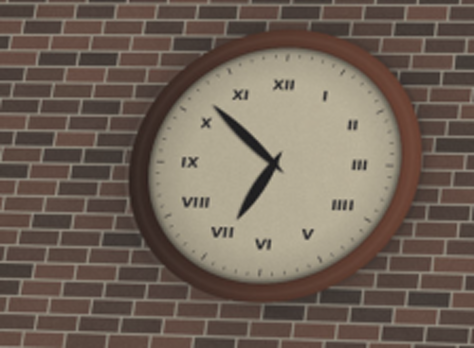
6:52
